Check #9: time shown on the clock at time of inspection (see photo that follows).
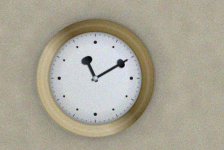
11:10
